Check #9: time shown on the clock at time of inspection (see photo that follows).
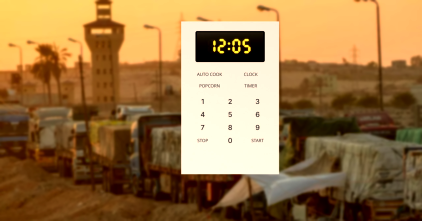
12:05
